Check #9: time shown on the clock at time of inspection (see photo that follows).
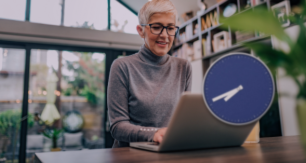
7:41
